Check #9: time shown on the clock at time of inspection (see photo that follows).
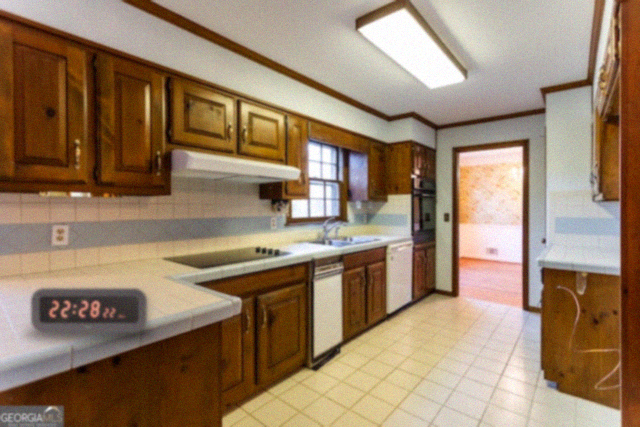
22:28
